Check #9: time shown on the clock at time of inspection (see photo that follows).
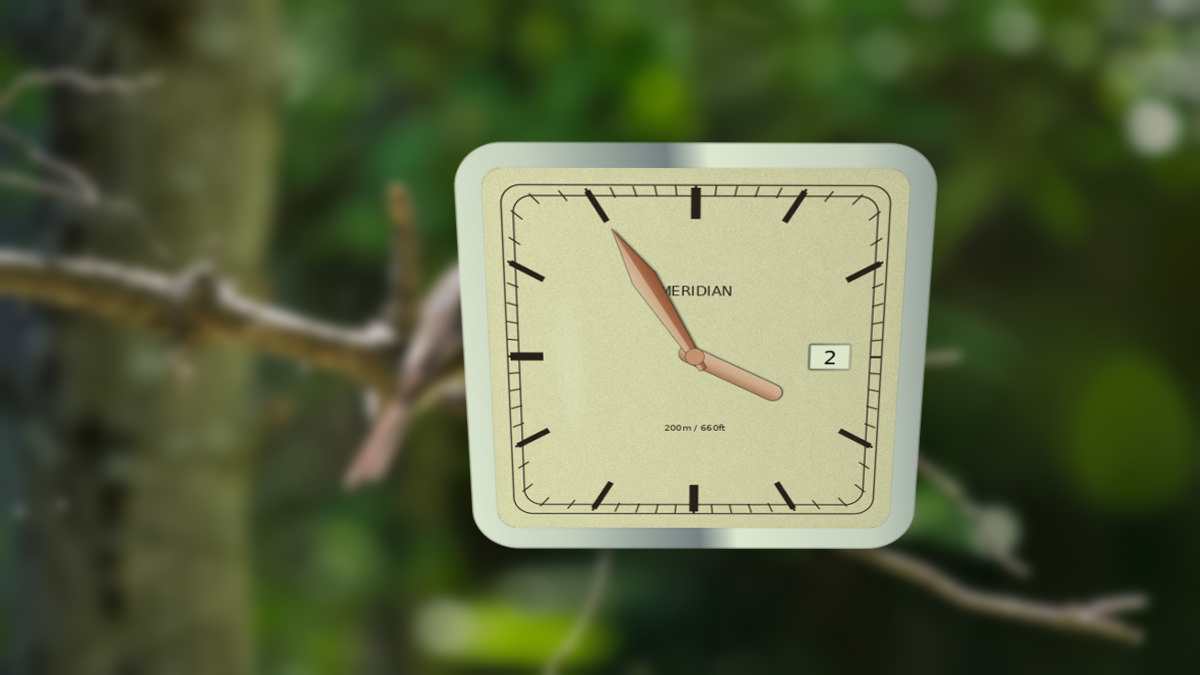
3:55
